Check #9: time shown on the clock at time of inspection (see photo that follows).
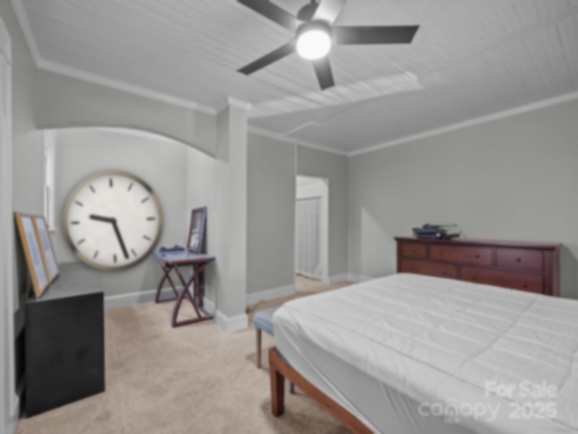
9:27
